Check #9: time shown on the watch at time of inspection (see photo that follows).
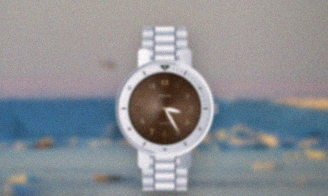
3:25
